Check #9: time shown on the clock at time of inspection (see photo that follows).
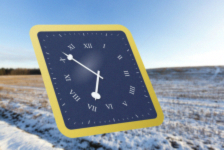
6:52
